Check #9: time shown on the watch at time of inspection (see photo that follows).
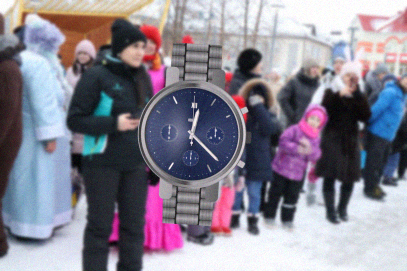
12:22
